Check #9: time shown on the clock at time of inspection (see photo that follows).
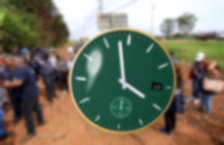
3:58
